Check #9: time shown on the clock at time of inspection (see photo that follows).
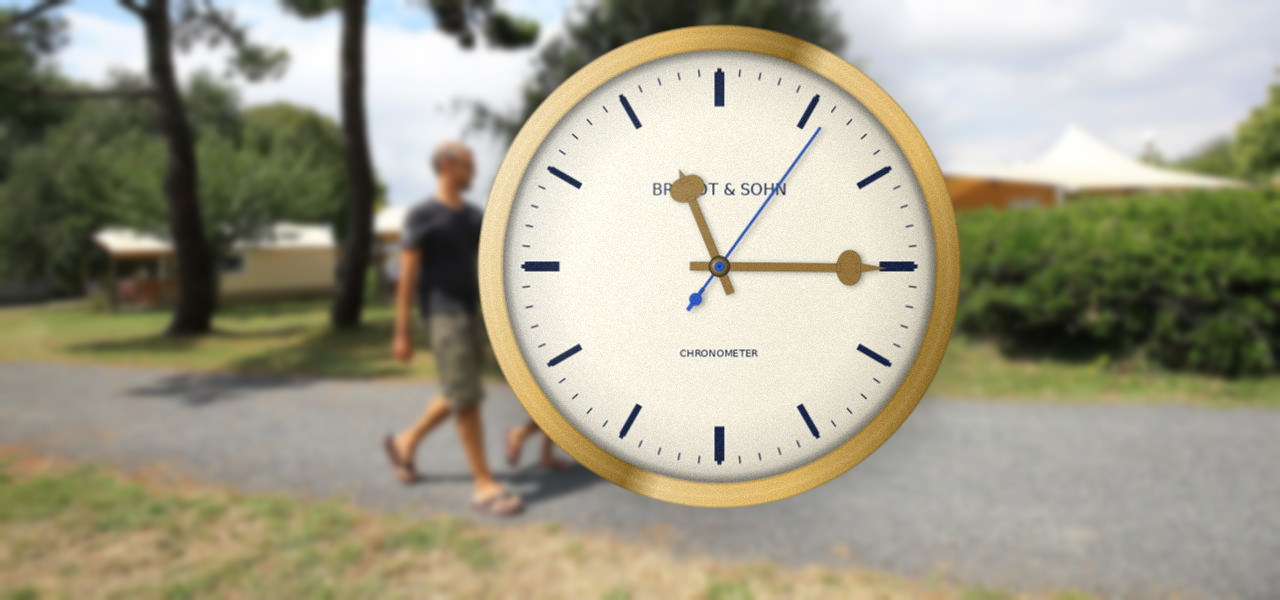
11:15:06
